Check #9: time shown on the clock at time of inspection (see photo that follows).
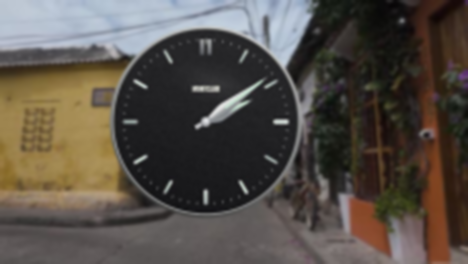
2:09
